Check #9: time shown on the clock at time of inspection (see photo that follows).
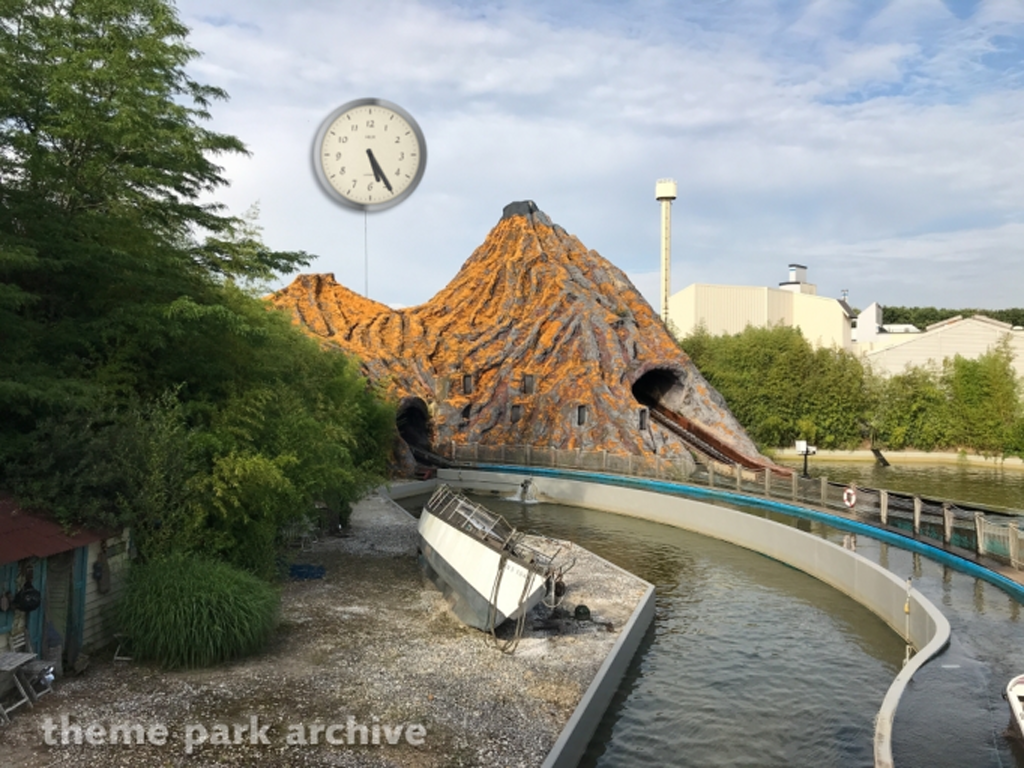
5:25
